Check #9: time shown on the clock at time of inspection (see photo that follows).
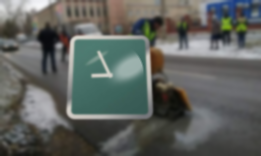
8:56
